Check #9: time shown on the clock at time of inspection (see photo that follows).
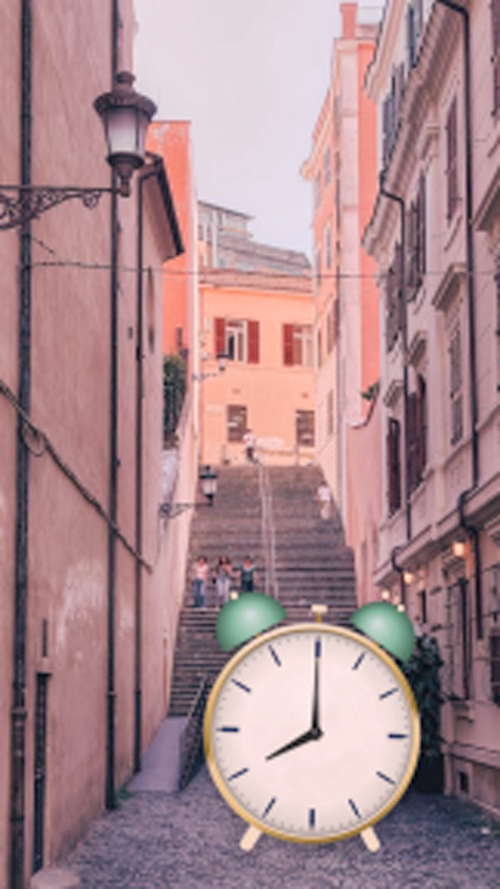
8:00
